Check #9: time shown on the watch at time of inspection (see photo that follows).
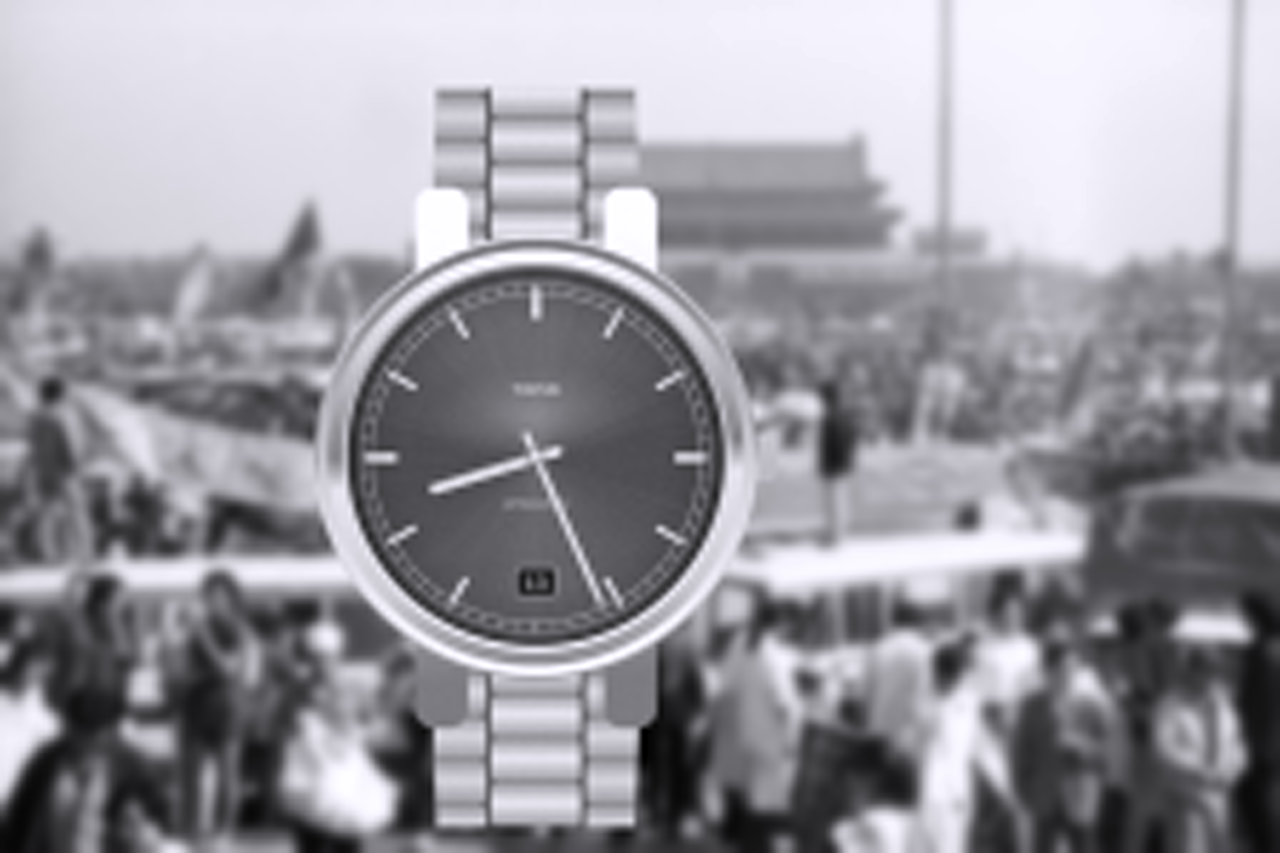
8:26
